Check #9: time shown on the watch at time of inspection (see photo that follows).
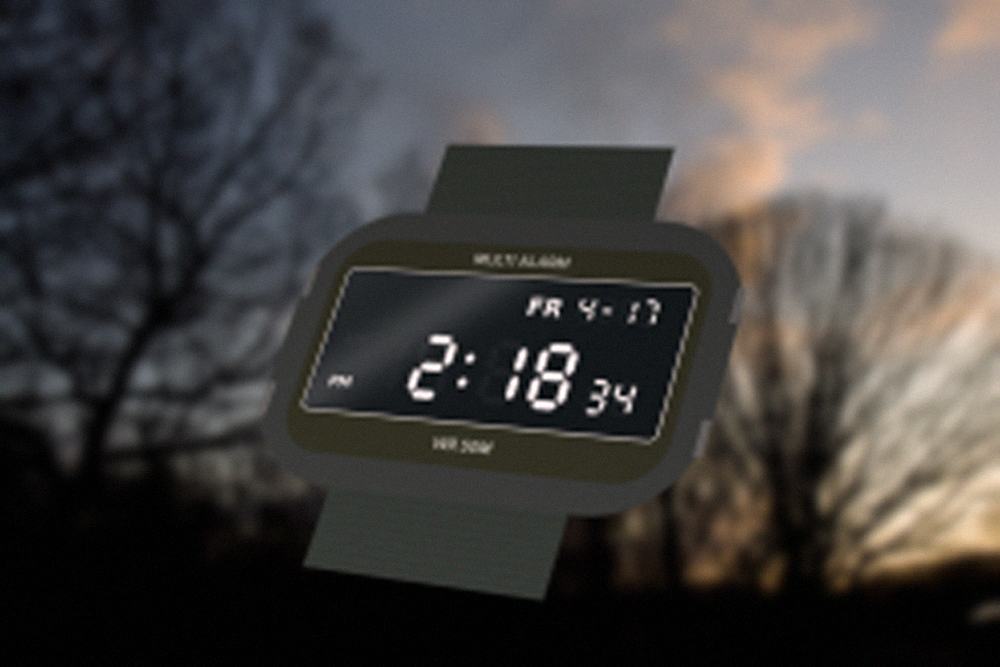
2:18:34
